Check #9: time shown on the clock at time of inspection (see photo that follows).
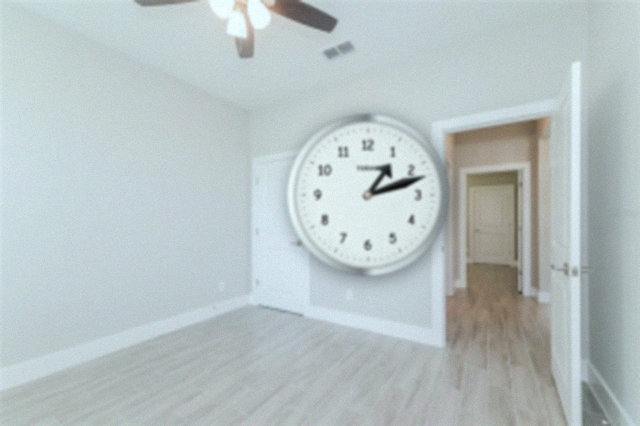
1:12
